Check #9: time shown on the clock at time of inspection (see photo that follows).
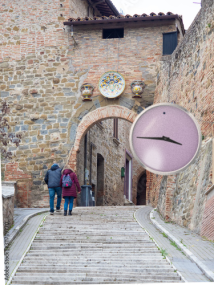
3:46
